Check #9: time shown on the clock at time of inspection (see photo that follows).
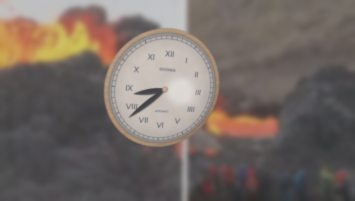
8:38
